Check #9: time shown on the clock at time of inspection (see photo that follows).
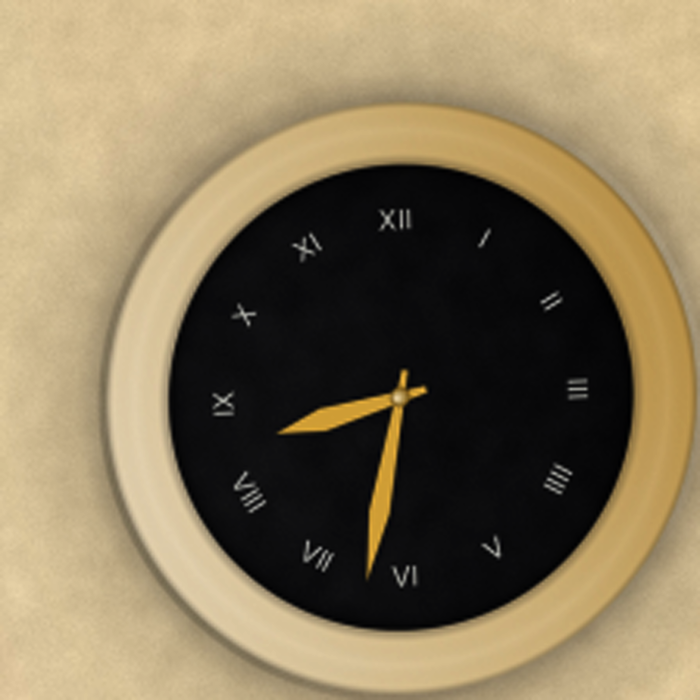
8:32
